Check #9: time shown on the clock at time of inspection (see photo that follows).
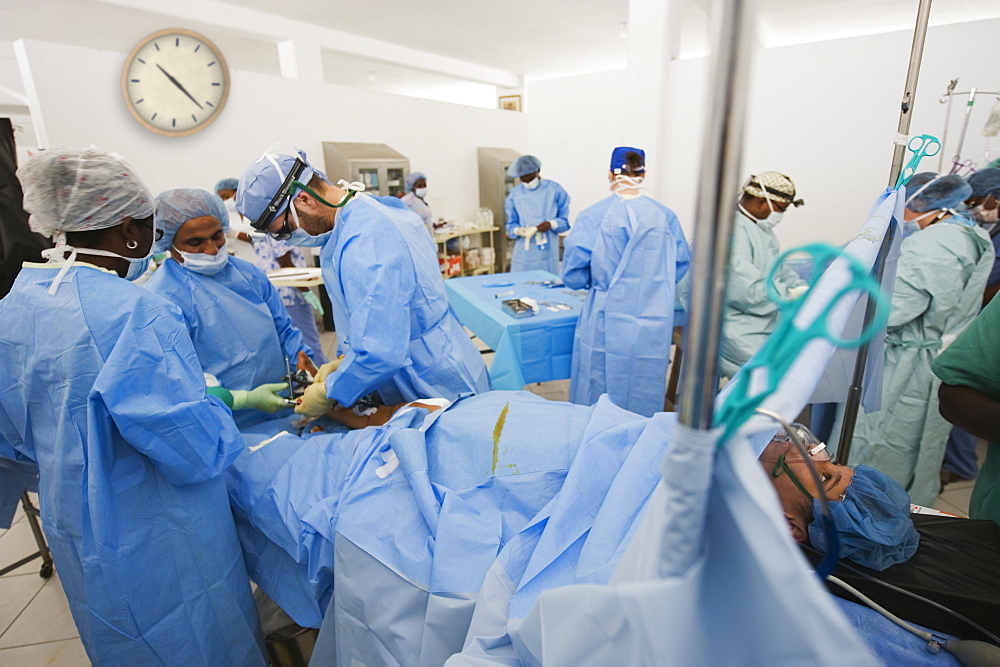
10:22
